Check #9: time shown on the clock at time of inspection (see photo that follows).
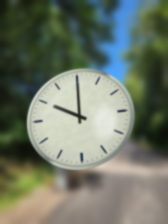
10:00
